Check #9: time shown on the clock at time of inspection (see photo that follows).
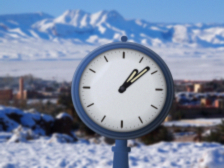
1:08
